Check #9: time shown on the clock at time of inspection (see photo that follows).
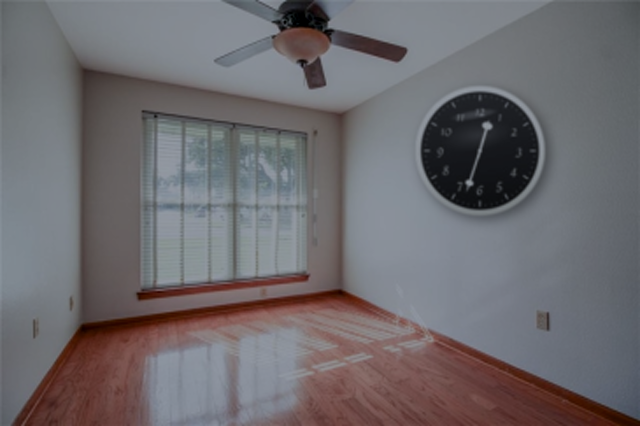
12:33
